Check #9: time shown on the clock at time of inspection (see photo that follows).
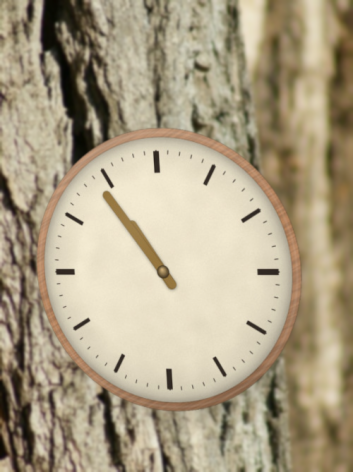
10:54
